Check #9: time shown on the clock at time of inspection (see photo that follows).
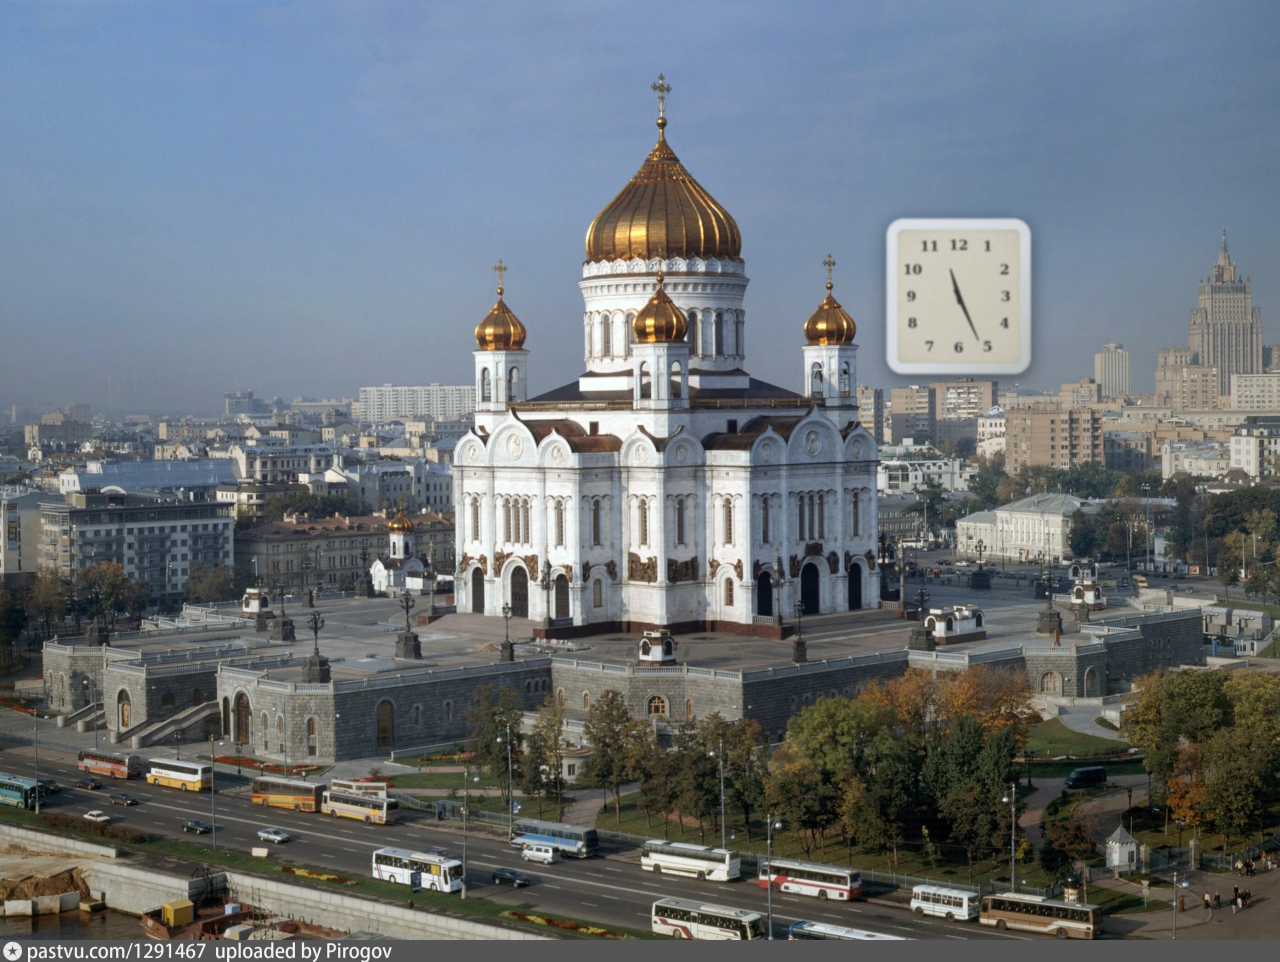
11:26
